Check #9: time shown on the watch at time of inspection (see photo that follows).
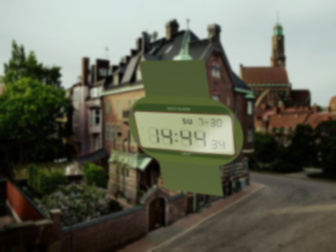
14:44
